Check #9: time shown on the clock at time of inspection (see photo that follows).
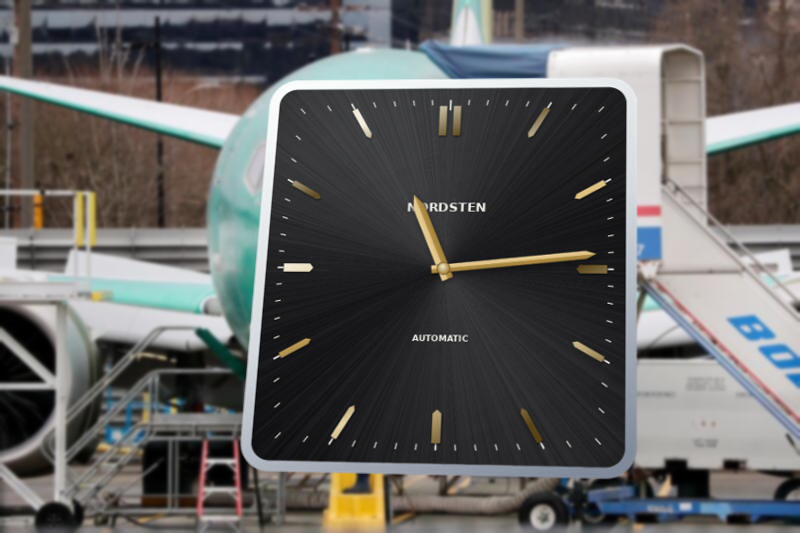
11:14
